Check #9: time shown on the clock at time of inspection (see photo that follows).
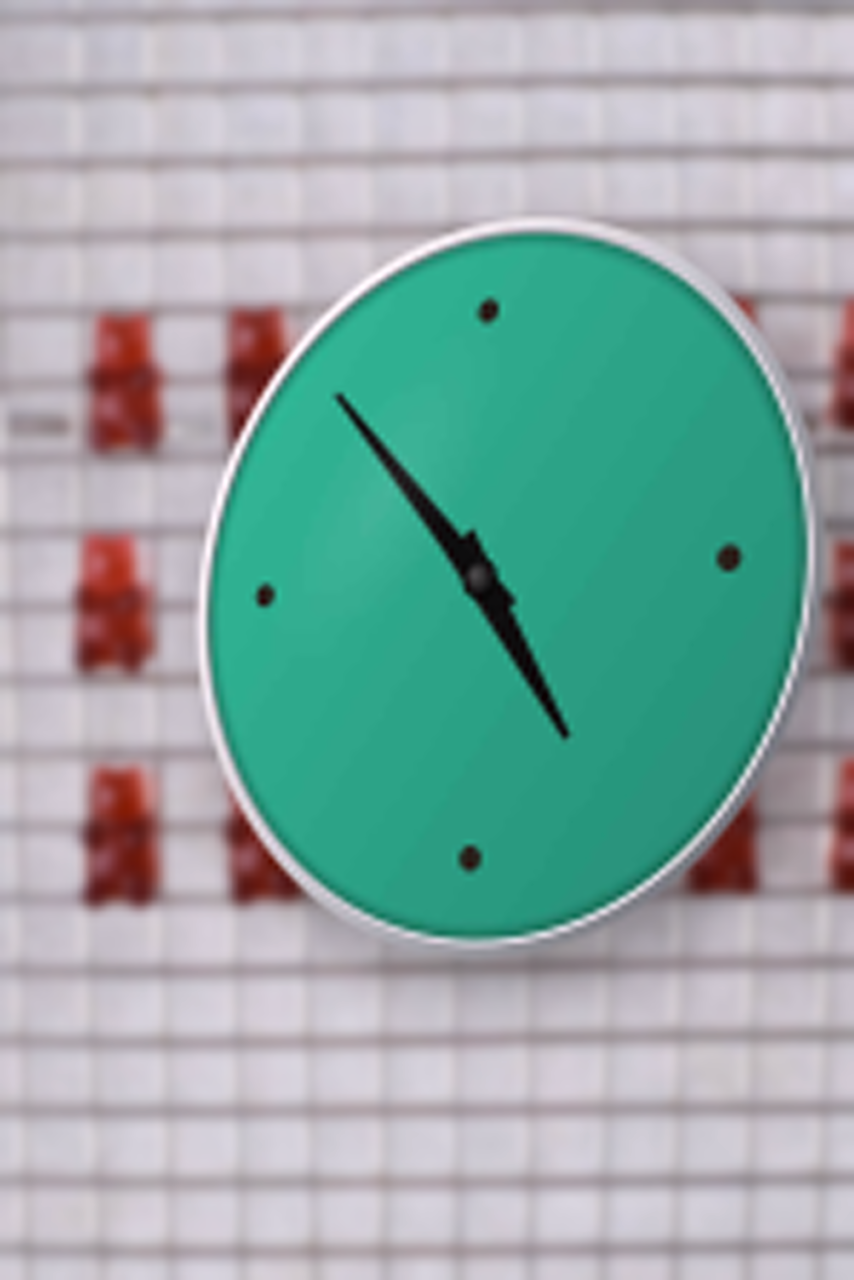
4:53
